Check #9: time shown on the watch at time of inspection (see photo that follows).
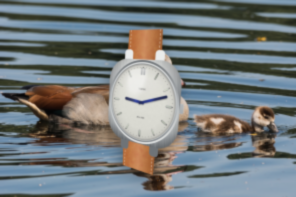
9:12
